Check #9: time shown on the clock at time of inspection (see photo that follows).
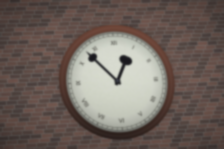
12:53
